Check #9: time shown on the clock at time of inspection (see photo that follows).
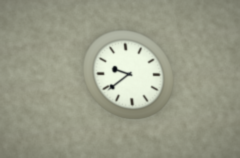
9:39
